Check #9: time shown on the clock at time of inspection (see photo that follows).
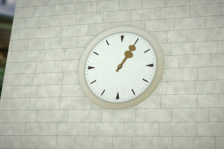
1:05
